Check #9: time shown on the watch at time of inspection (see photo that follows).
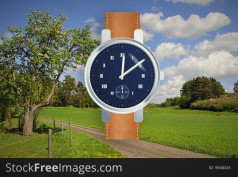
12:09
